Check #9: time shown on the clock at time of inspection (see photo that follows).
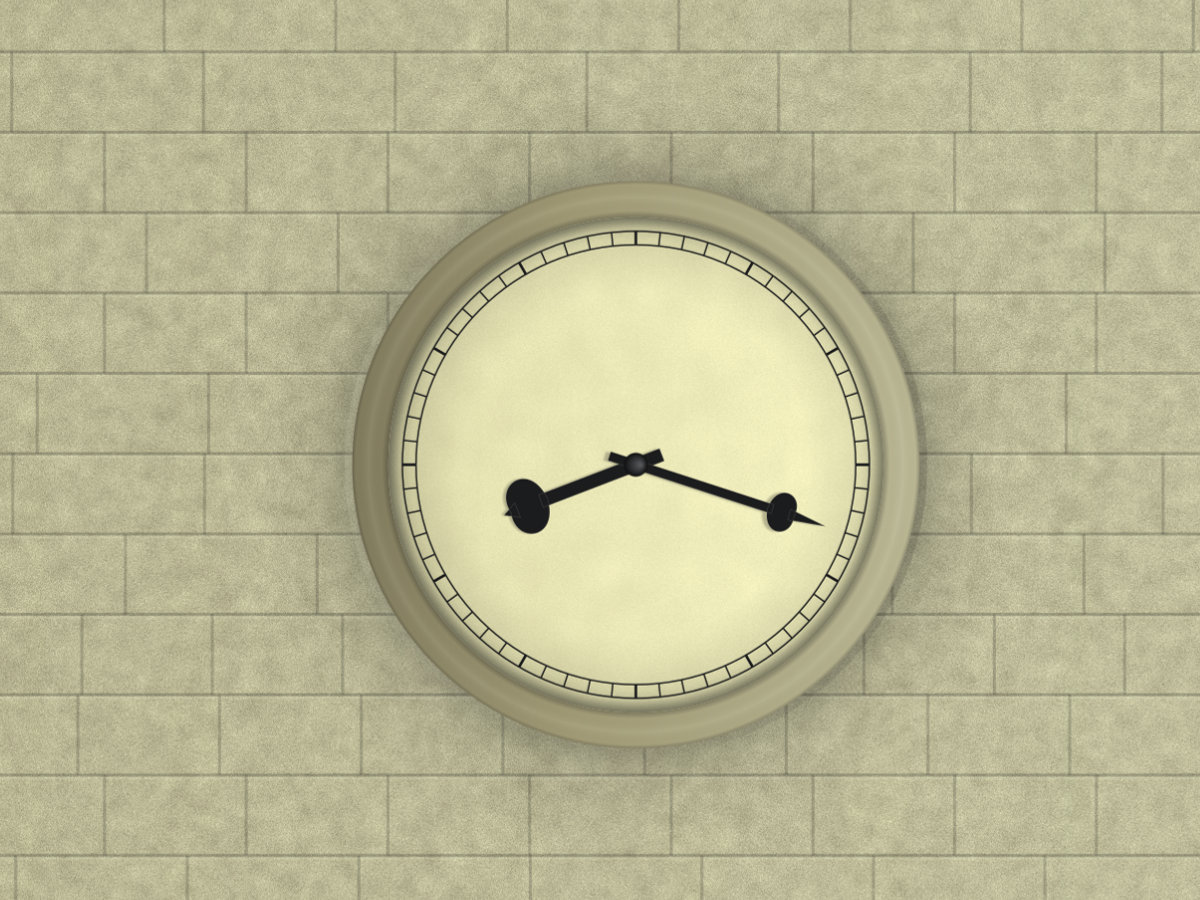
8:18
